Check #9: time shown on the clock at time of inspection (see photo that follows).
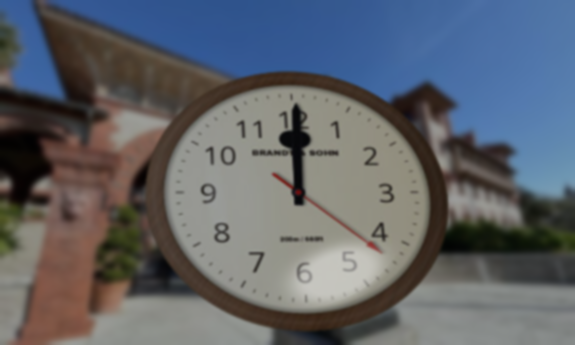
12:00:22
